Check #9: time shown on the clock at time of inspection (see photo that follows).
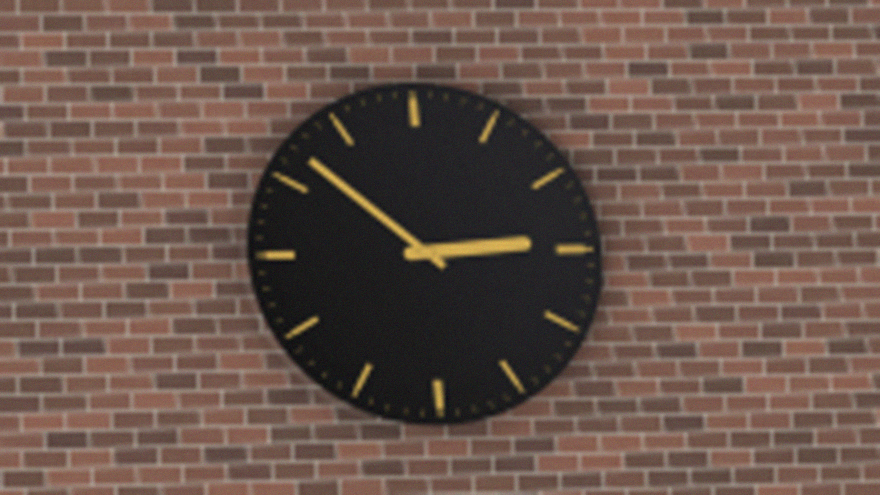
2:52
